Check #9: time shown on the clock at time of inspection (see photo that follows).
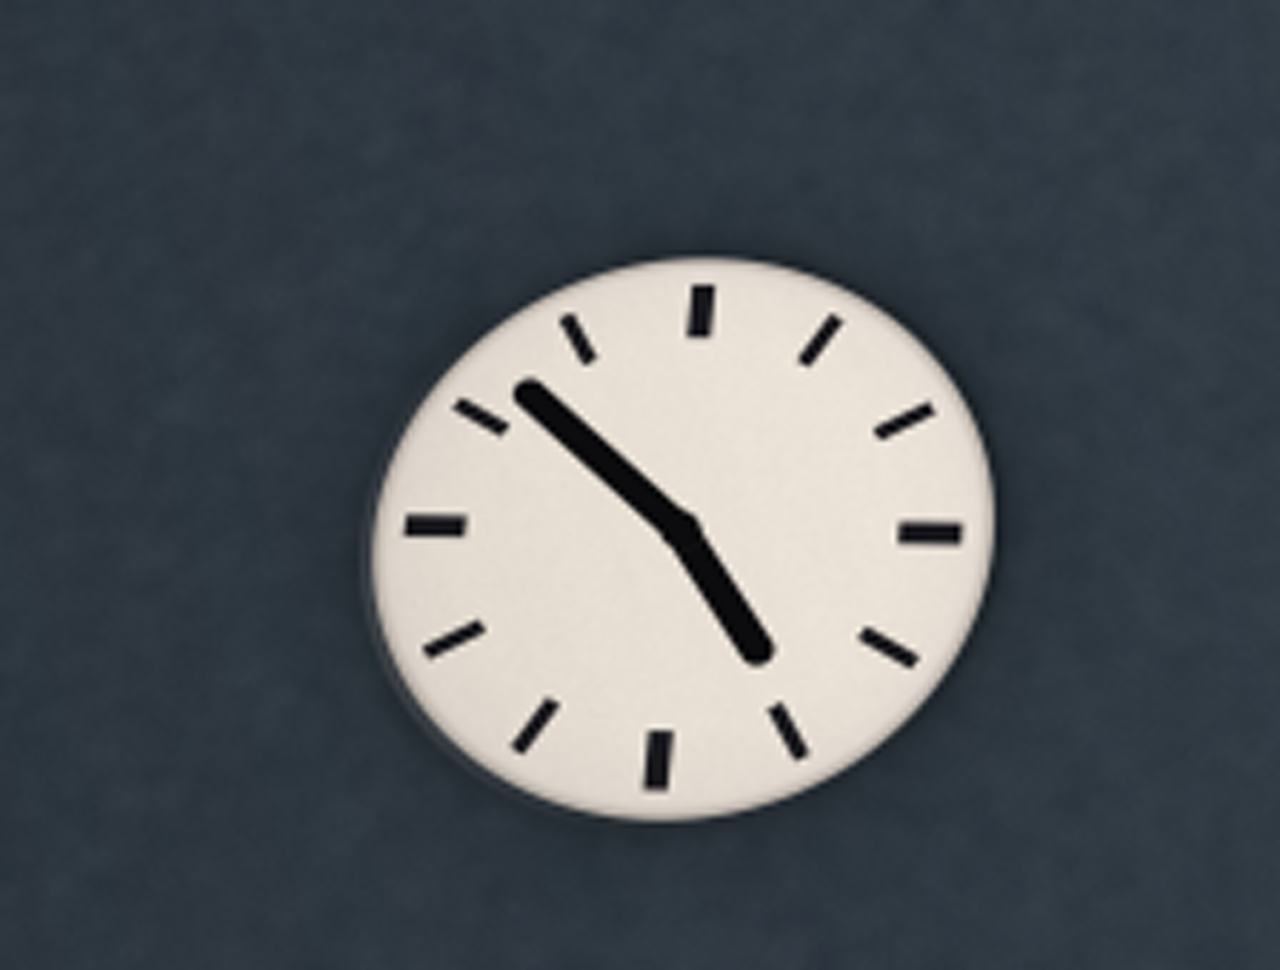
4:52
